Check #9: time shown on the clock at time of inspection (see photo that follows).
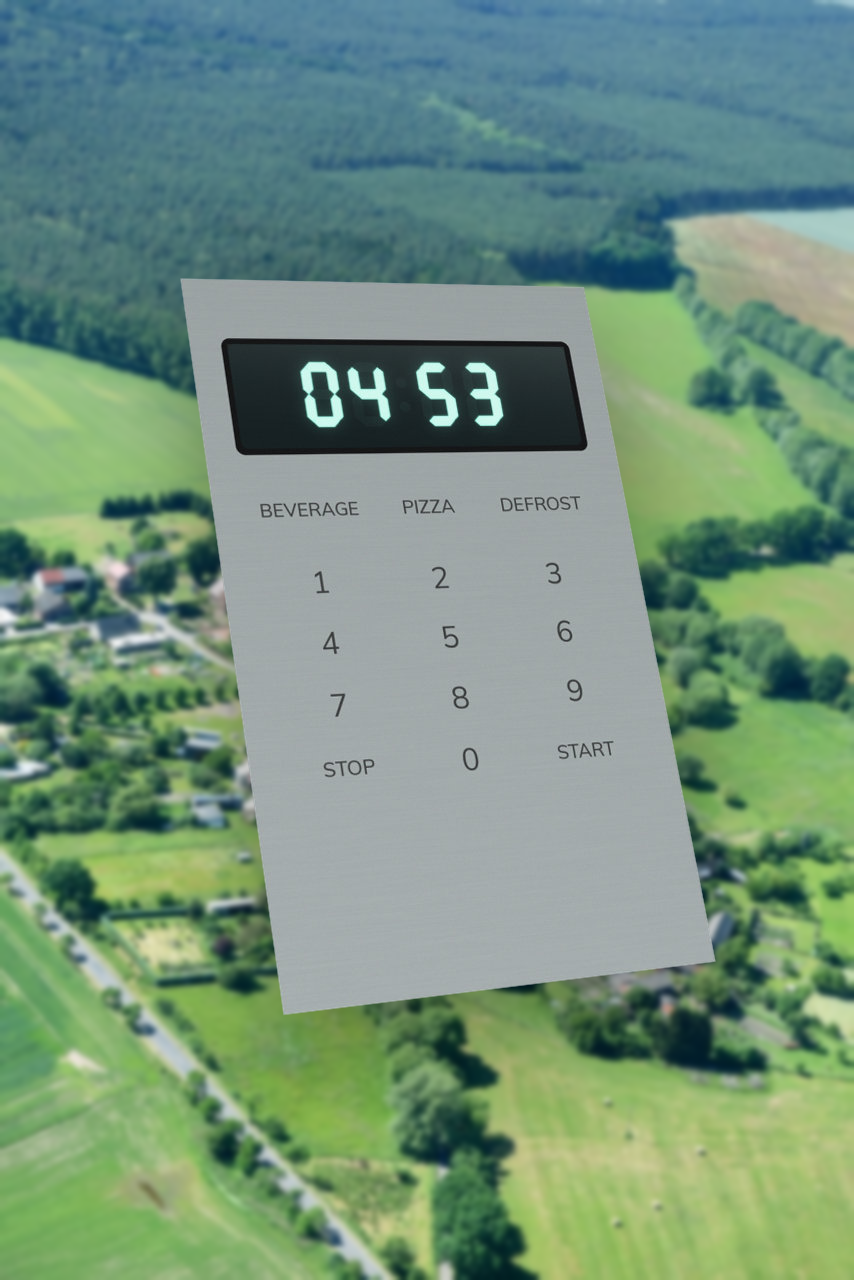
4:53
